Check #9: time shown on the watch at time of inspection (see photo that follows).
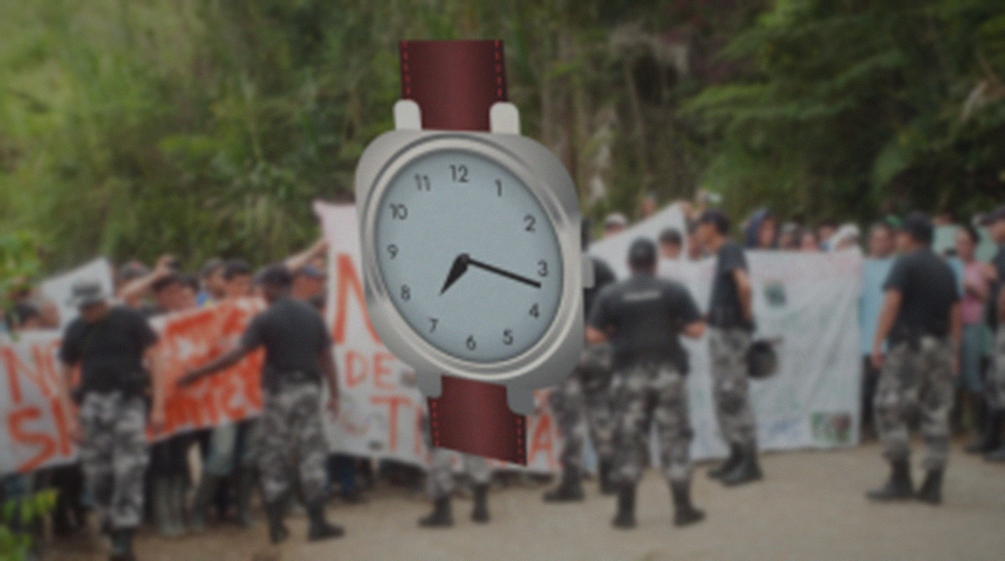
7:17
